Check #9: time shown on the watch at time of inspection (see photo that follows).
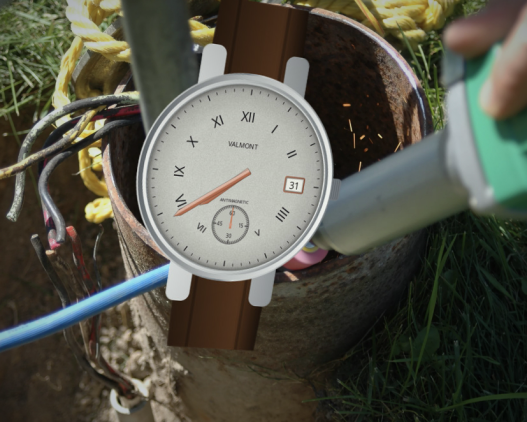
7:39
